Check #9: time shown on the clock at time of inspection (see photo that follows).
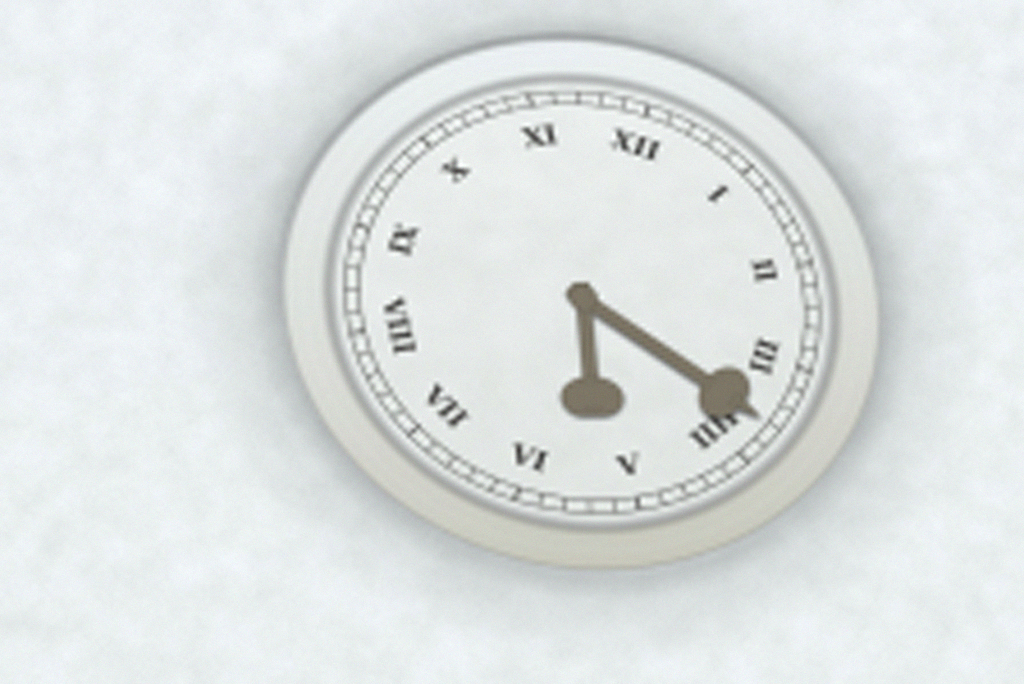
5:18
